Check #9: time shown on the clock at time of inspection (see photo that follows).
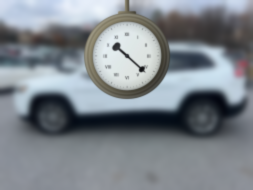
10:22
